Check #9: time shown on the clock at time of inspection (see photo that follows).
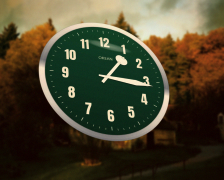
1:16
